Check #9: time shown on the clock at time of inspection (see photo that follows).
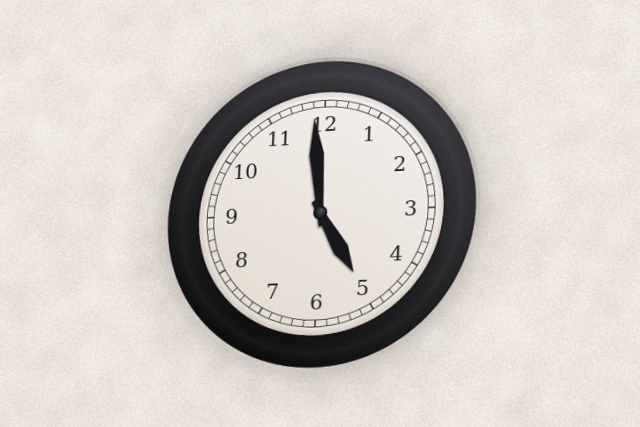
4:59
